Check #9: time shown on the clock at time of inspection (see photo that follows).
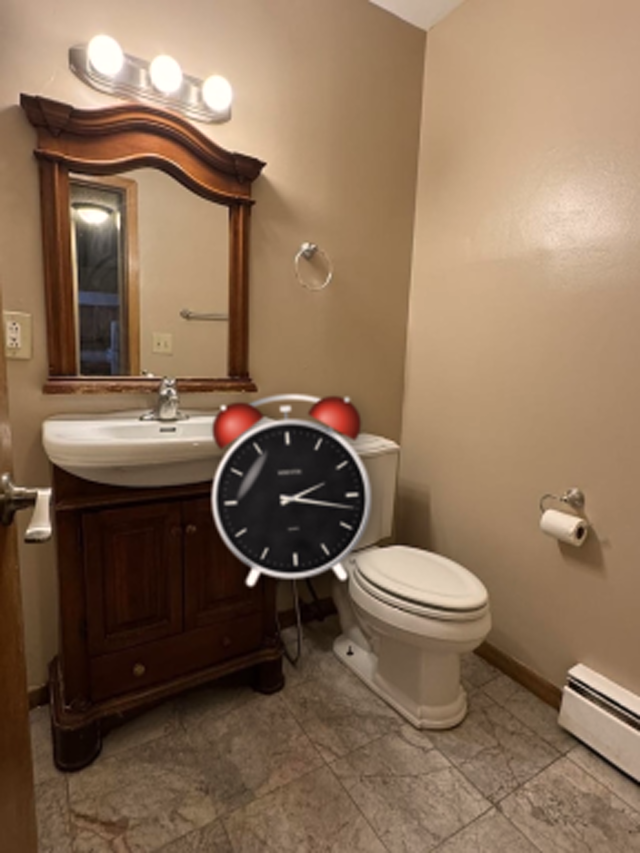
2:17
